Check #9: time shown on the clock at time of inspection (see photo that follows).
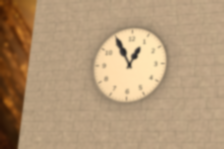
12:55
